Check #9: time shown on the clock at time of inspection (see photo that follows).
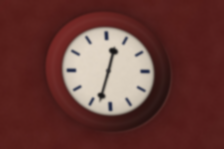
12:33
